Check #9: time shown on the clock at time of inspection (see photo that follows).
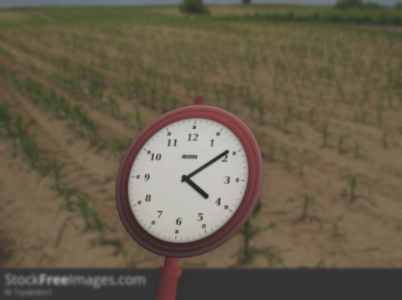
4:09
